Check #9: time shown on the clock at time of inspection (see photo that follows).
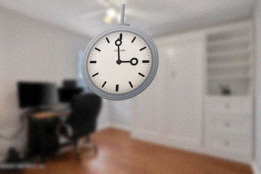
2:59
